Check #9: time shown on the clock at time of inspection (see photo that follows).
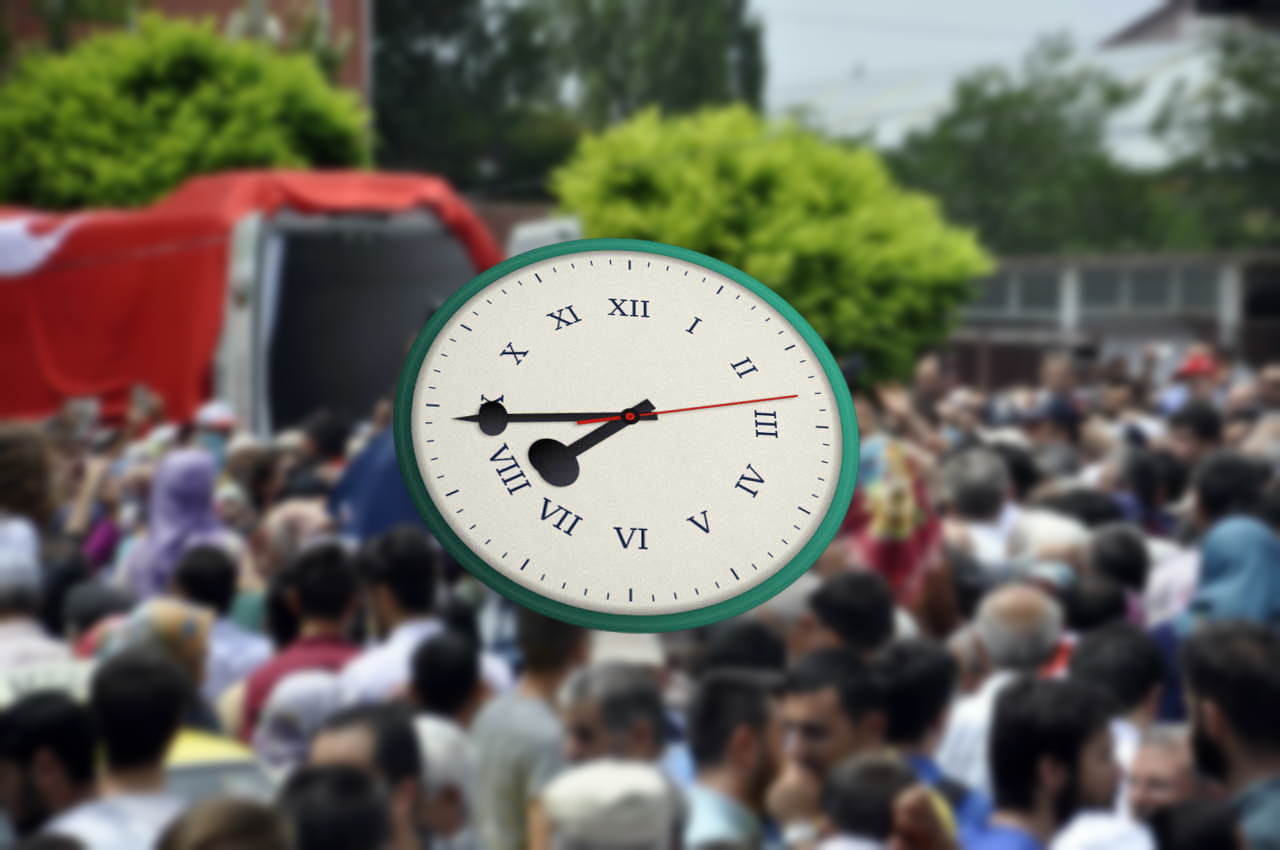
7:44:13
